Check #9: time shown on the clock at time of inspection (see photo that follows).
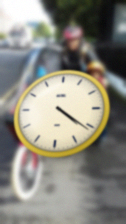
4:21
